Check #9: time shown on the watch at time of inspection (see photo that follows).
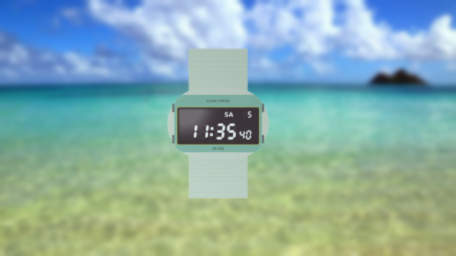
11:35:40
